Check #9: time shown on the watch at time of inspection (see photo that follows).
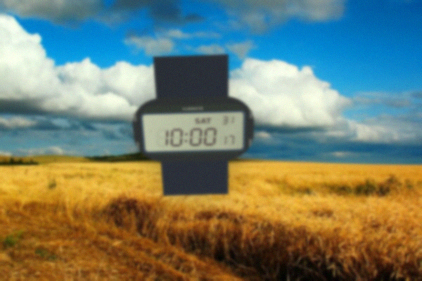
10:00
